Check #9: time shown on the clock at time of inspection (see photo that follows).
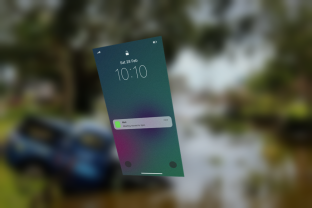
10:10
